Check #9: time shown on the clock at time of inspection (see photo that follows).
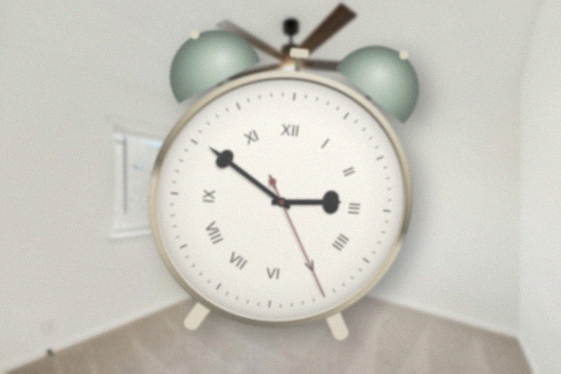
2:50:25
